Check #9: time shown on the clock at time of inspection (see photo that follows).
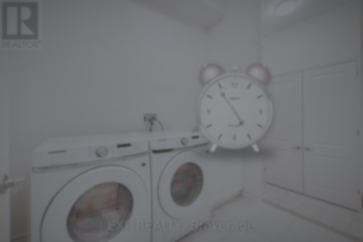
4:54
